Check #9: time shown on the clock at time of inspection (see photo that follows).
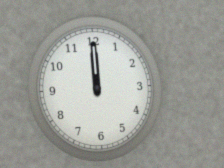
12:00
